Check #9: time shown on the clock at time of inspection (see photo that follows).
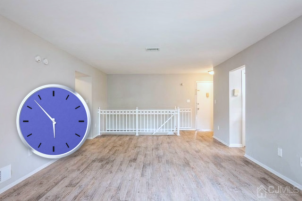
5:53
